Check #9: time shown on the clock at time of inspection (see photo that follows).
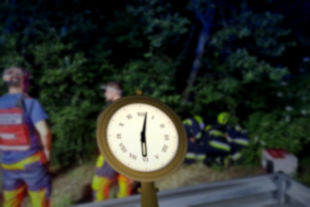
6:02
